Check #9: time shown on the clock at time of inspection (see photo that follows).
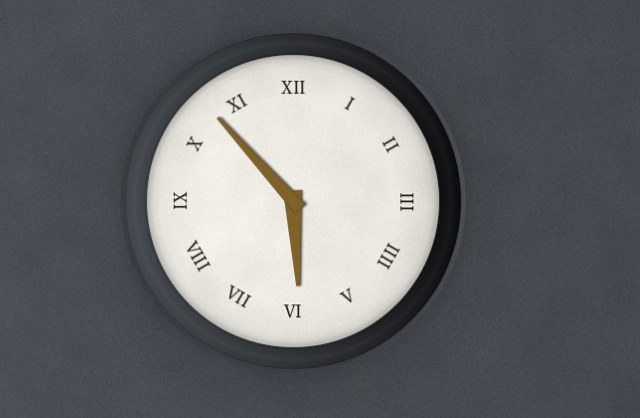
5:53
